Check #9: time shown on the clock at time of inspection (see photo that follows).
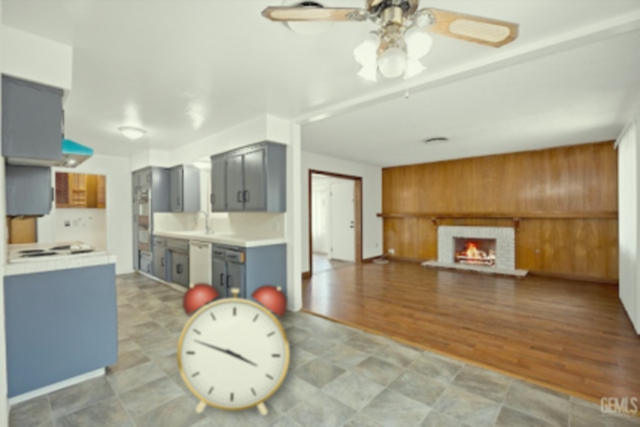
3:48
